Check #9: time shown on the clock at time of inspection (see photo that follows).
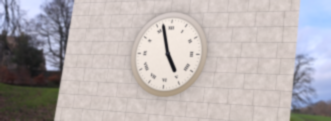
4:57
